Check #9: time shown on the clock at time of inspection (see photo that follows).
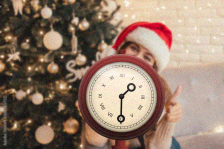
1:30
